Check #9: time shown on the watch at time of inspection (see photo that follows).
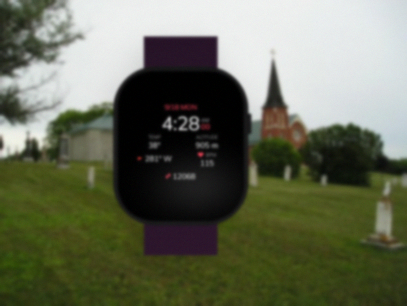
4:28
